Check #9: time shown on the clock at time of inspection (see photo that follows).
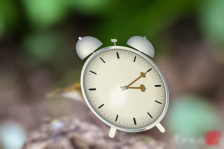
3:10
